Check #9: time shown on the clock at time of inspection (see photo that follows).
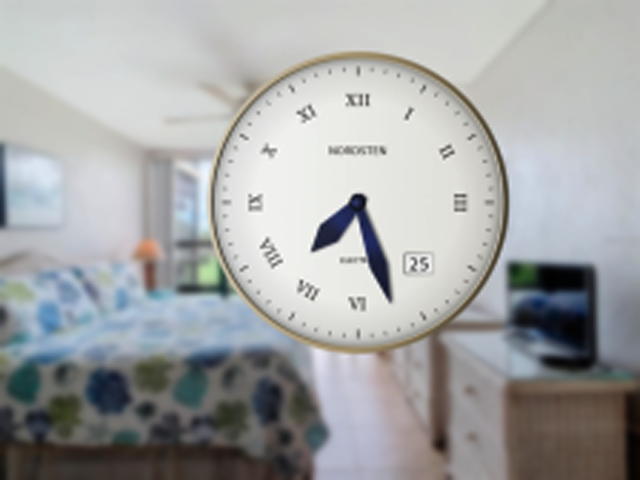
7:27
